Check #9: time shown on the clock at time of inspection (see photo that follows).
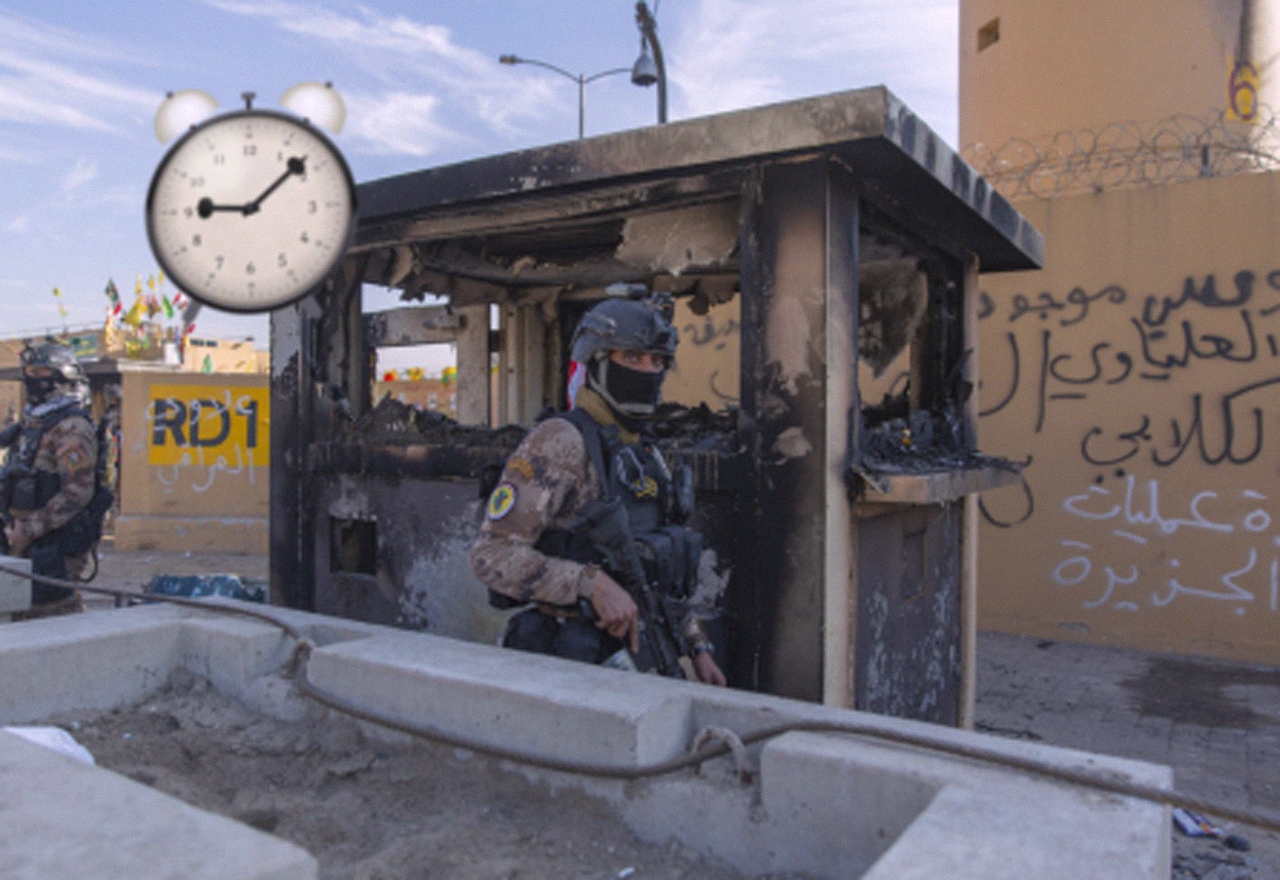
9:08
